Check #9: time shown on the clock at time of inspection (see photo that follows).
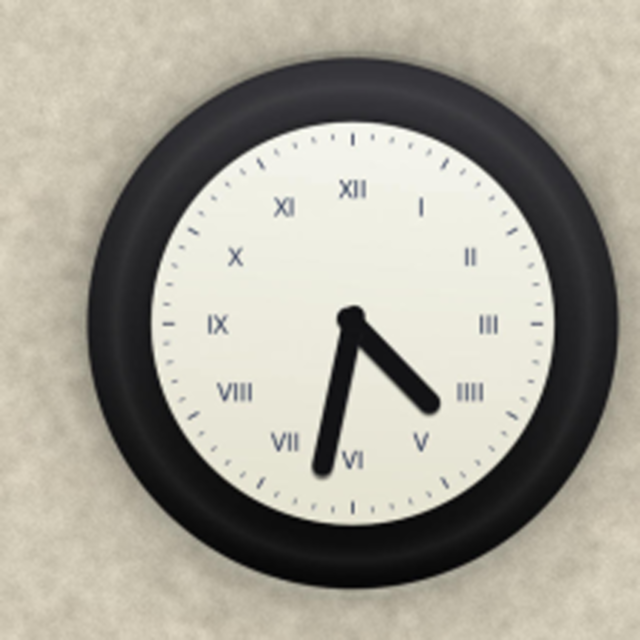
4:32
